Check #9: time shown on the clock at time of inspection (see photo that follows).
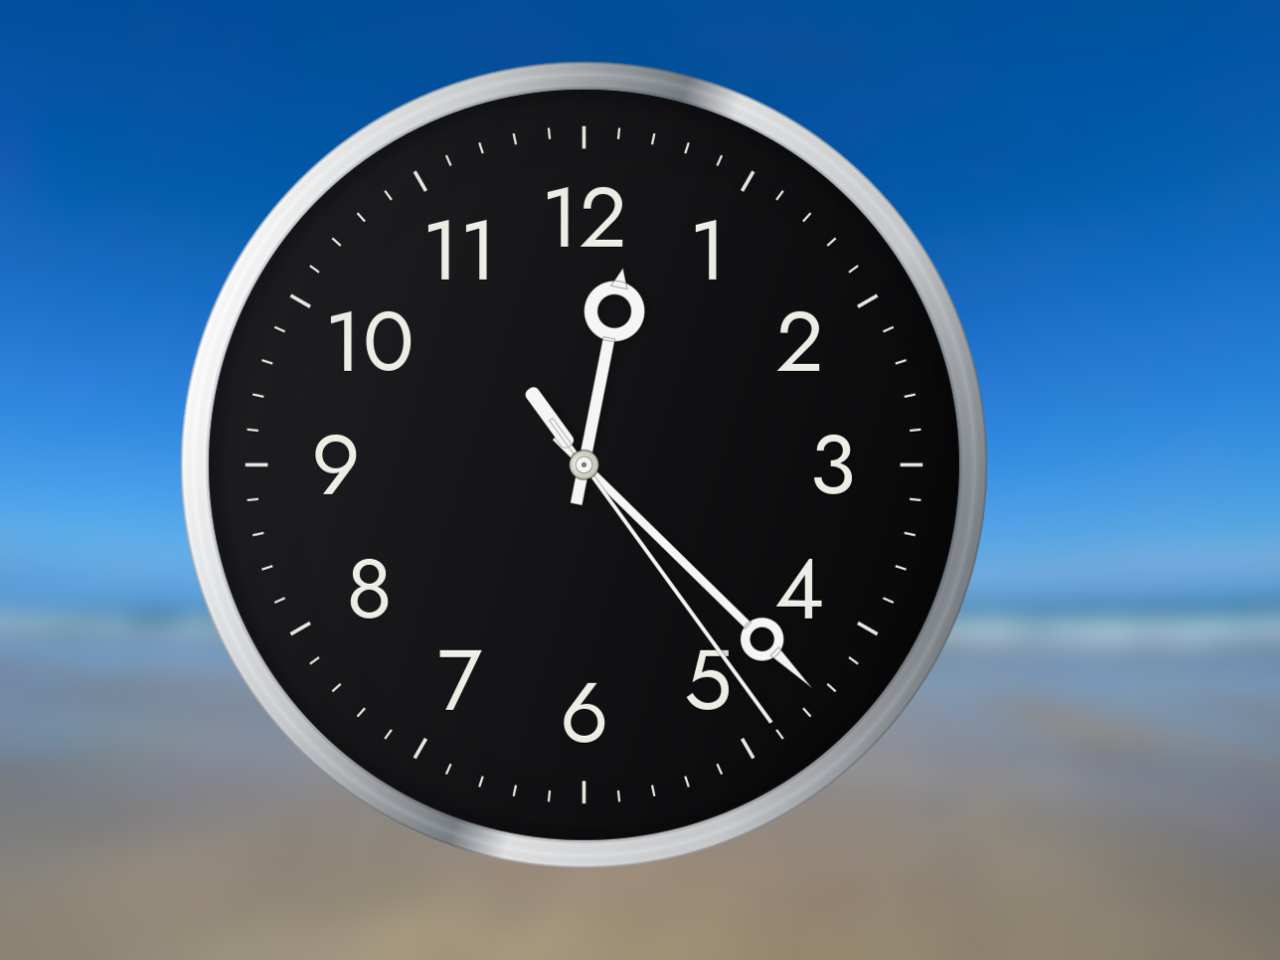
12:22:24
